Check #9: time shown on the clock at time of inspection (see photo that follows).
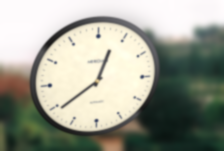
12:39
